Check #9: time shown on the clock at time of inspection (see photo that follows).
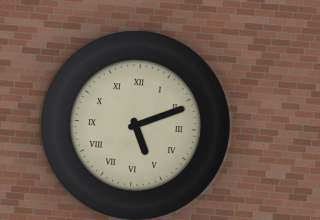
5:11
